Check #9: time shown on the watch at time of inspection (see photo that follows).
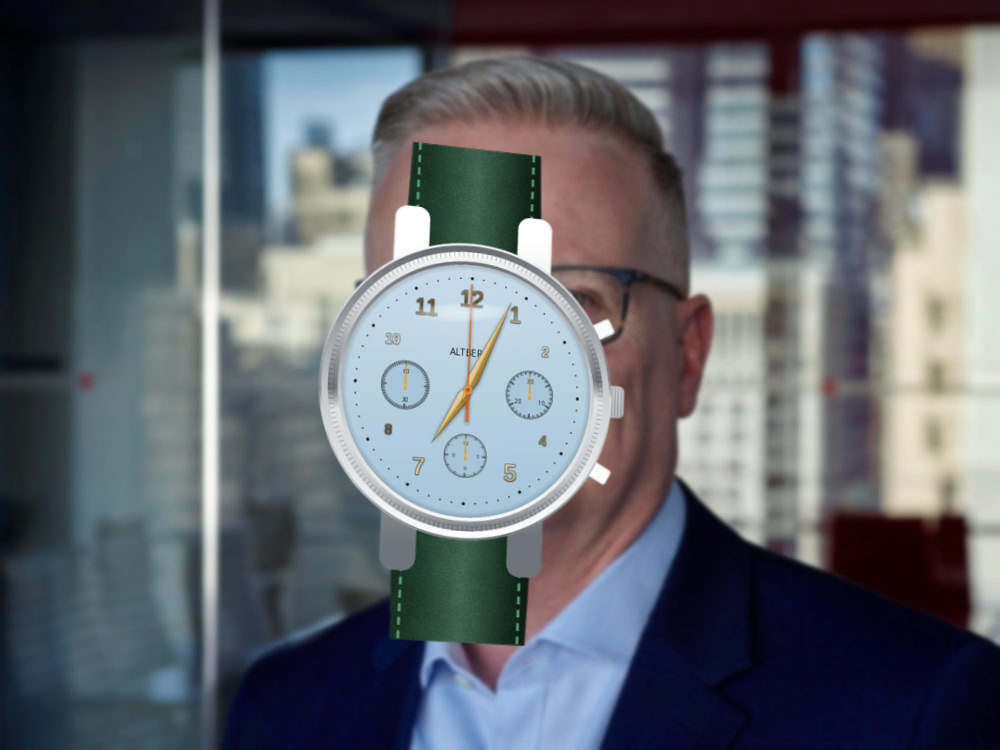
7:04
